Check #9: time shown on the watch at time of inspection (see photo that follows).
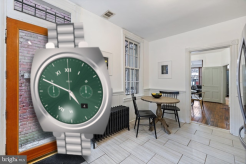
4:49
